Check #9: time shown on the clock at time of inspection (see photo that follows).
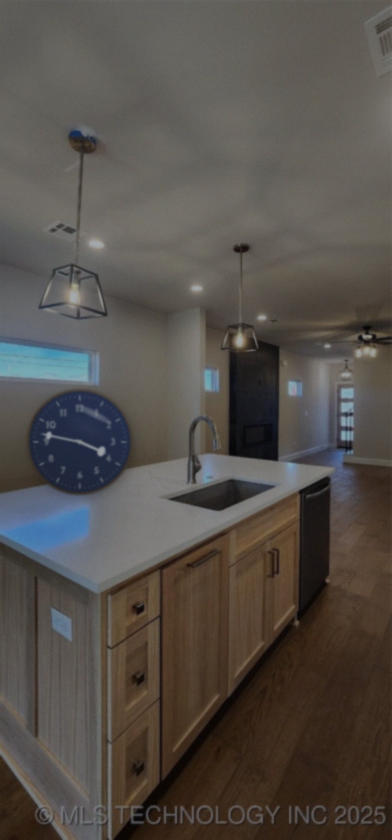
3:47
